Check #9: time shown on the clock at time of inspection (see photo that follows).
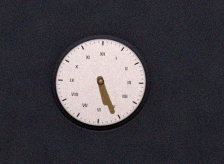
5:26
